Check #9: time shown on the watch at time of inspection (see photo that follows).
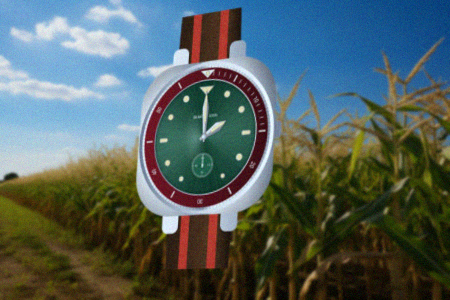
2:00
